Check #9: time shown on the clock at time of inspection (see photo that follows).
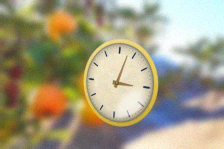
3:03
